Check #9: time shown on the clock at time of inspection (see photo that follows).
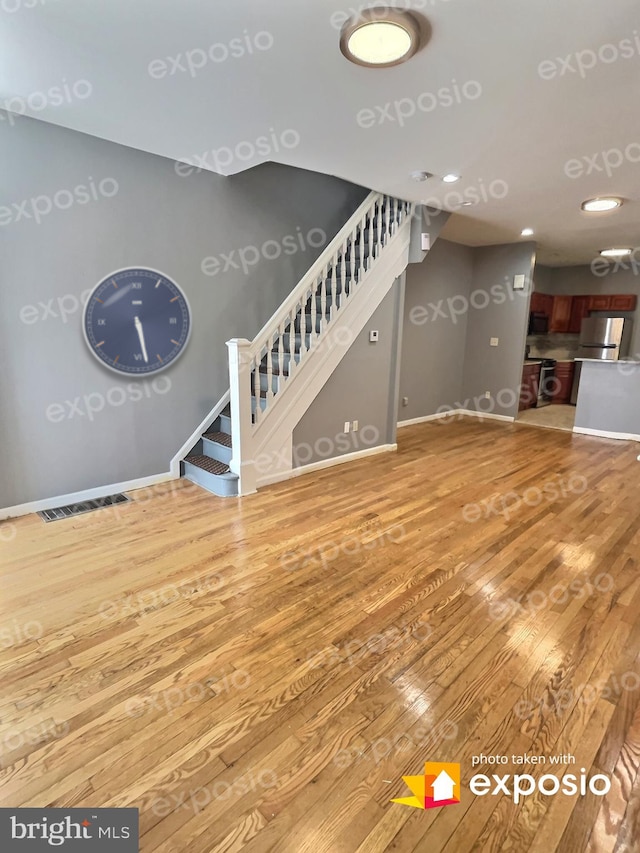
5:28
